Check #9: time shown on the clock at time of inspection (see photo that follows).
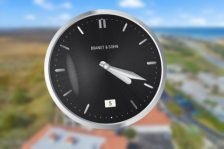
4:19
